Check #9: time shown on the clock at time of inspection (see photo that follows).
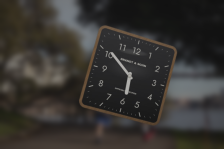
5:51
